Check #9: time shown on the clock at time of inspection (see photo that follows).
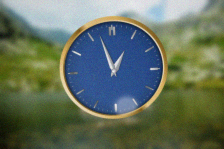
12:57
